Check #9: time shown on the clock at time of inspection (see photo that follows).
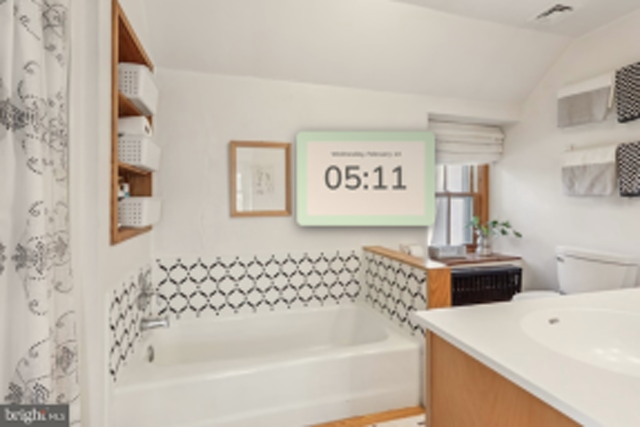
5:11
